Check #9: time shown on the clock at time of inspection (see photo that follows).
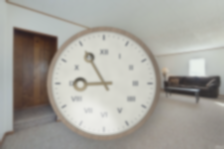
8:55
